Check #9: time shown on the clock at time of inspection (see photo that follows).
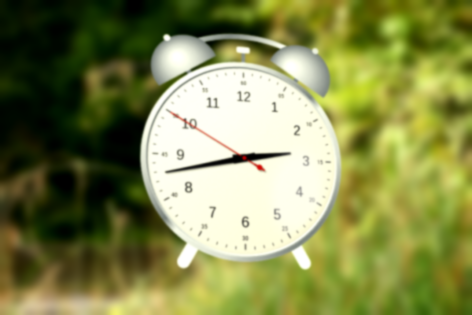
2:42:50
